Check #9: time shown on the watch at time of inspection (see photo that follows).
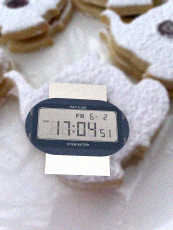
17:04:51
